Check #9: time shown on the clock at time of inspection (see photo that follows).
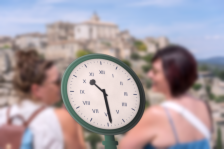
10:29
